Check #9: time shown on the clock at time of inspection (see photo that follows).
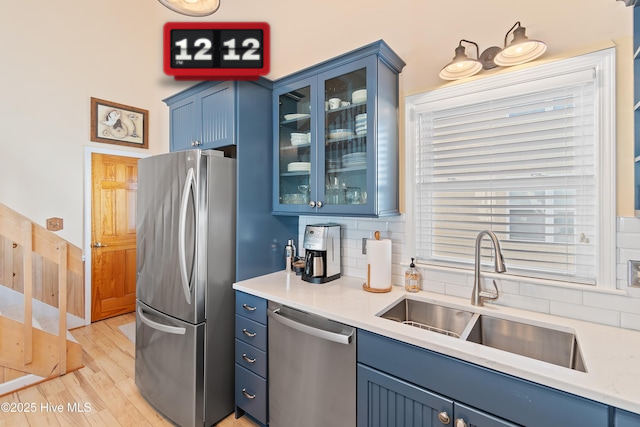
12:12
